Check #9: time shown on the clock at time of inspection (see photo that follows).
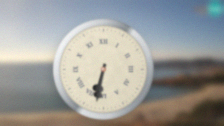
6:32
